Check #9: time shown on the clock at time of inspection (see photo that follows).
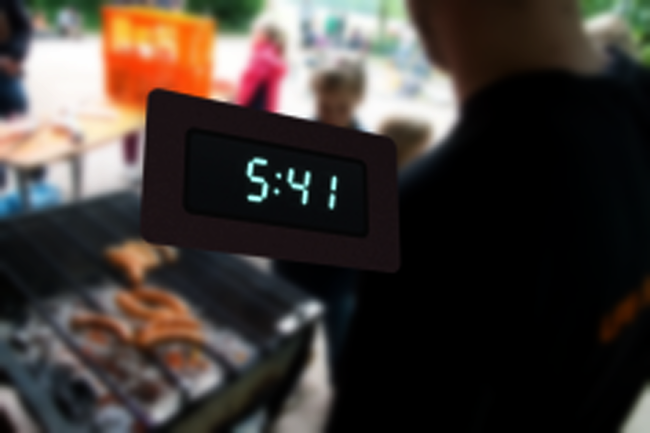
5:41
